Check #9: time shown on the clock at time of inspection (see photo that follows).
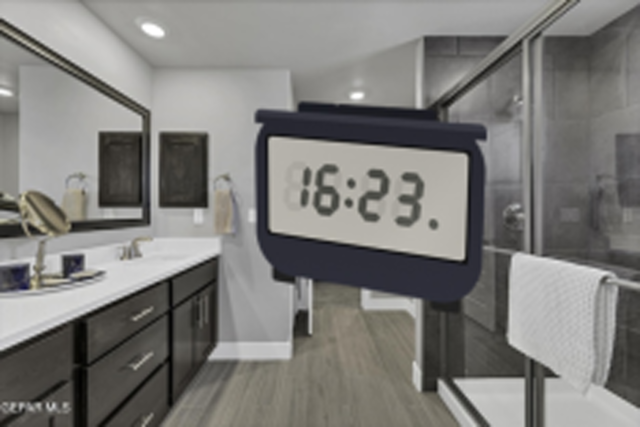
16:23
